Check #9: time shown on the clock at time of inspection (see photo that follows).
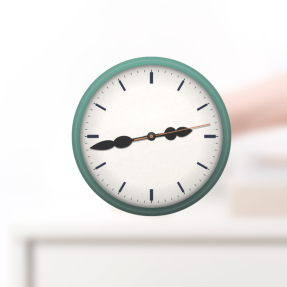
2:43:13
